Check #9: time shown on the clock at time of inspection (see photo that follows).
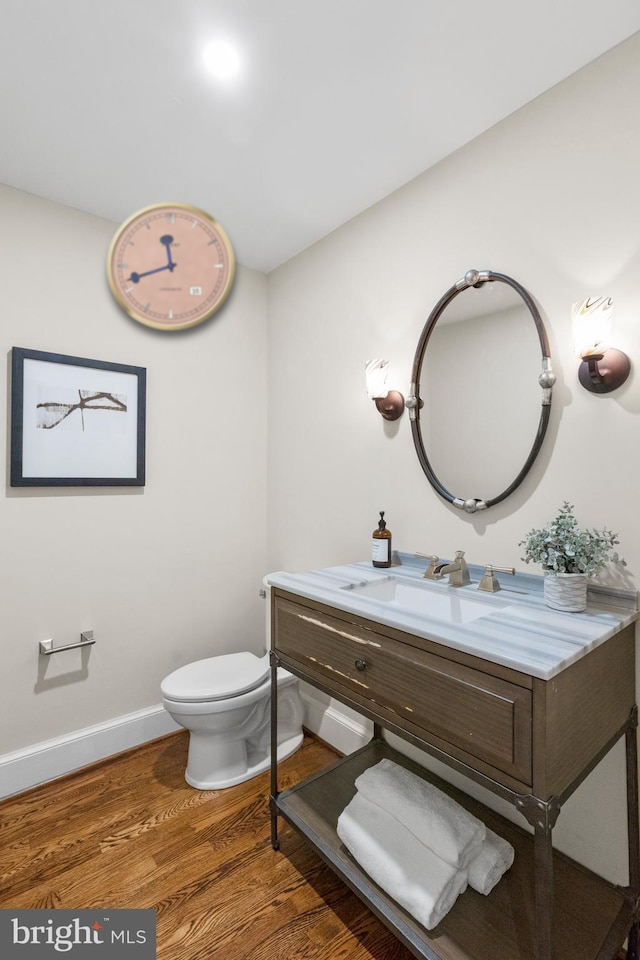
11:42
